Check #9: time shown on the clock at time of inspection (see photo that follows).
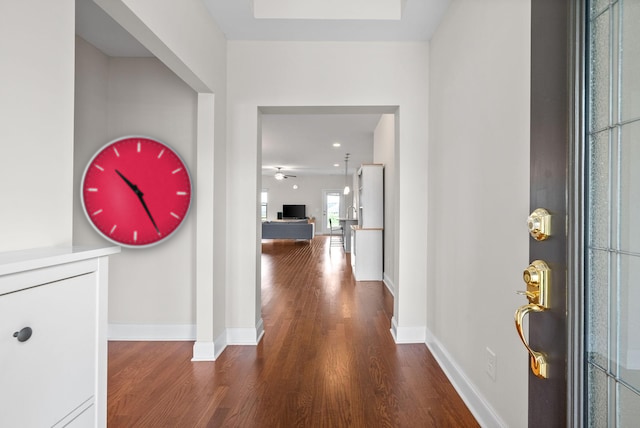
10:25
